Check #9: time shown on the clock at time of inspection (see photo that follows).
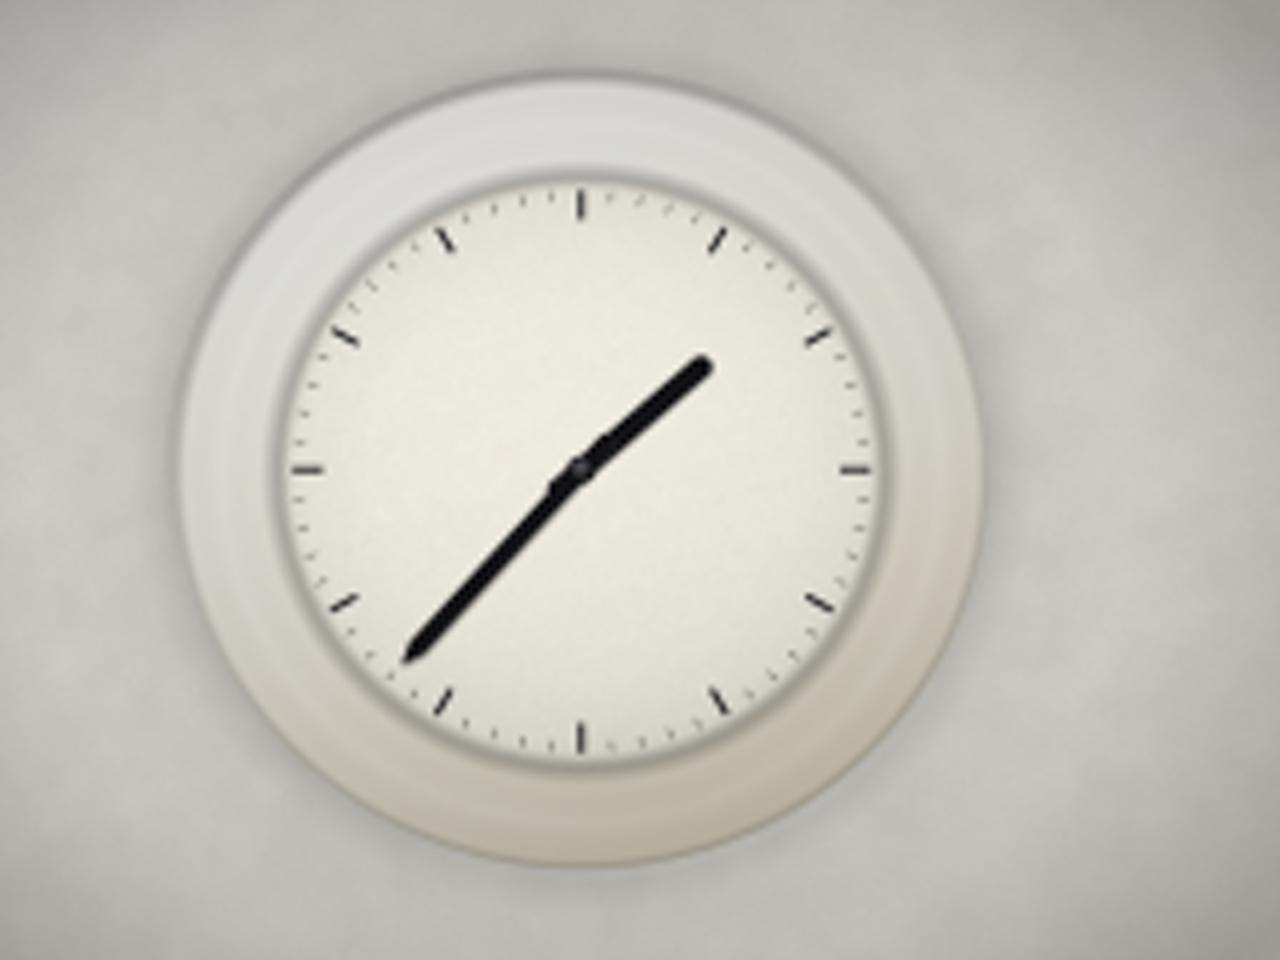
1:37
